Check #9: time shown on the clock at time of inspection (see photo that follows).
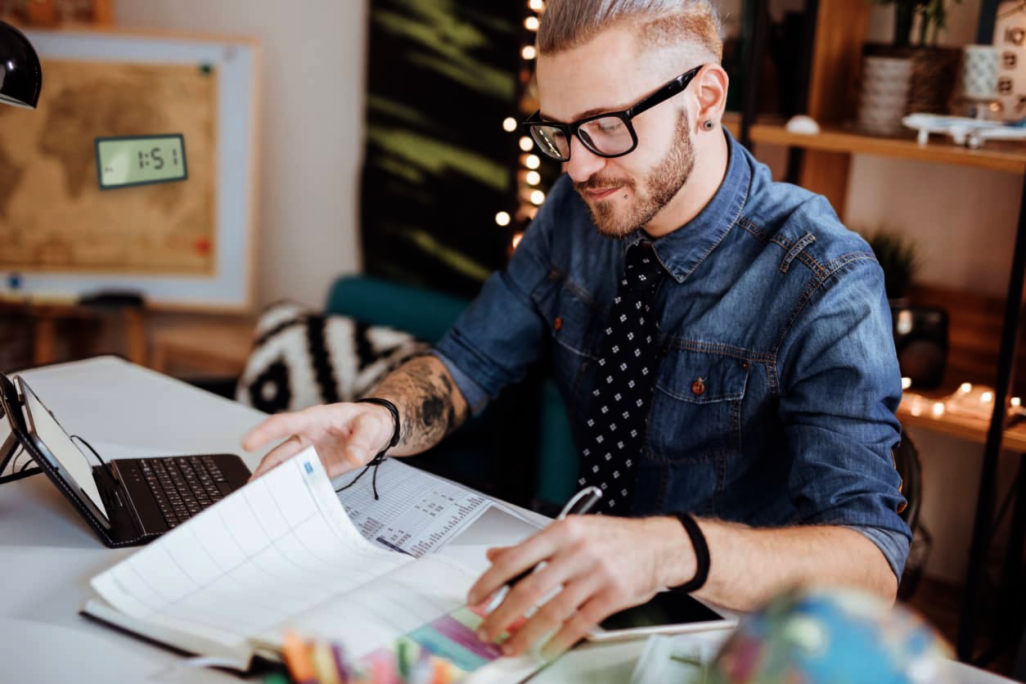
1:51
